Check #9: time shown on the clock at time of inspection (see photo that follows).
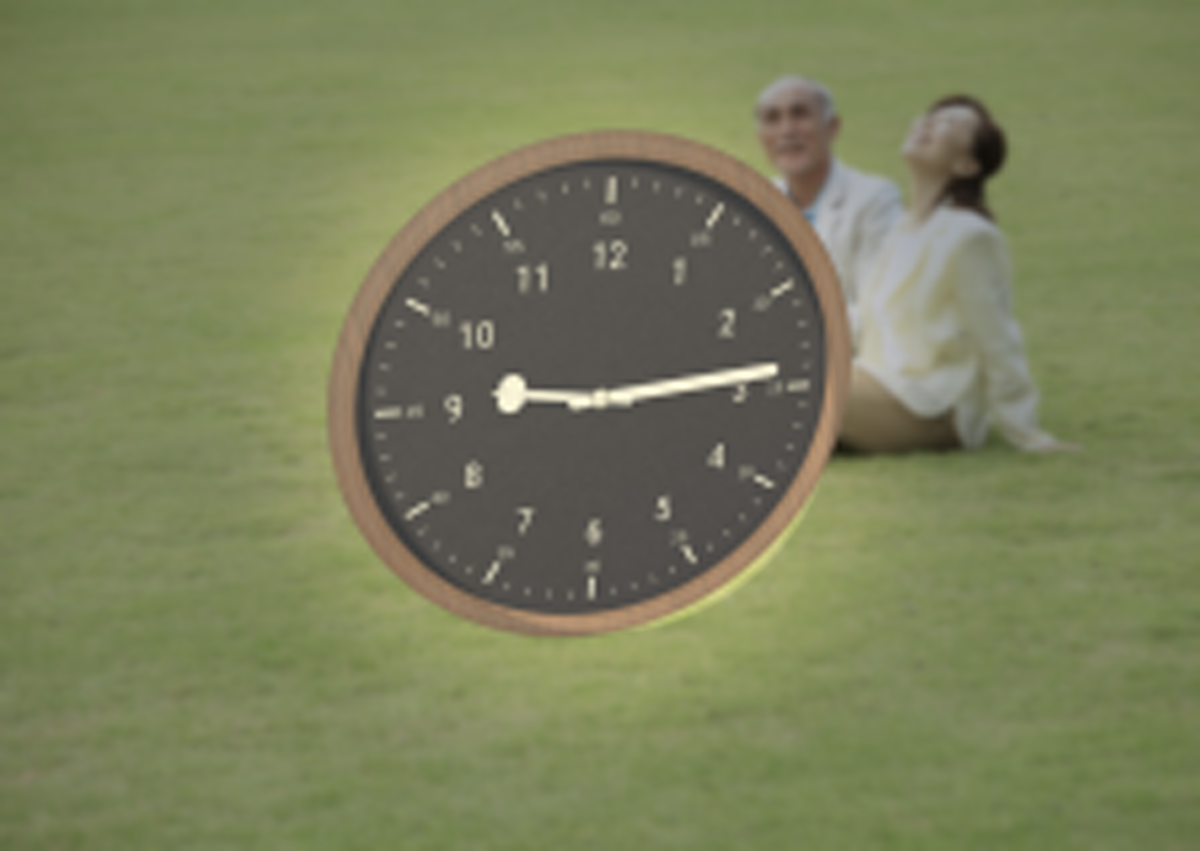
9:14
